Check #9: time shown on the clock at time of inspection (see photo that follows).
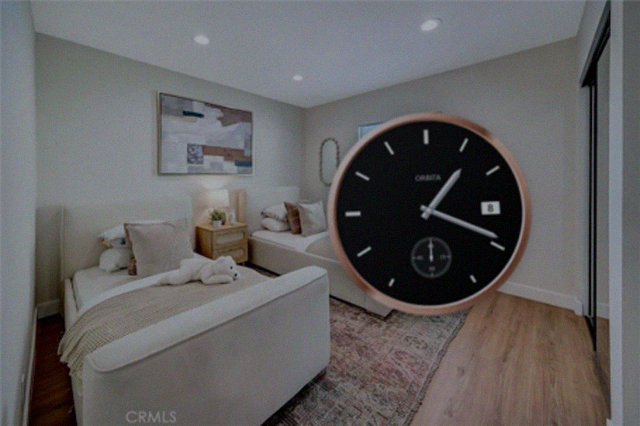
1:19
